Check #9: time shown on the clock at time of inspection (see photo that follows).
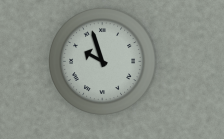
9:57
